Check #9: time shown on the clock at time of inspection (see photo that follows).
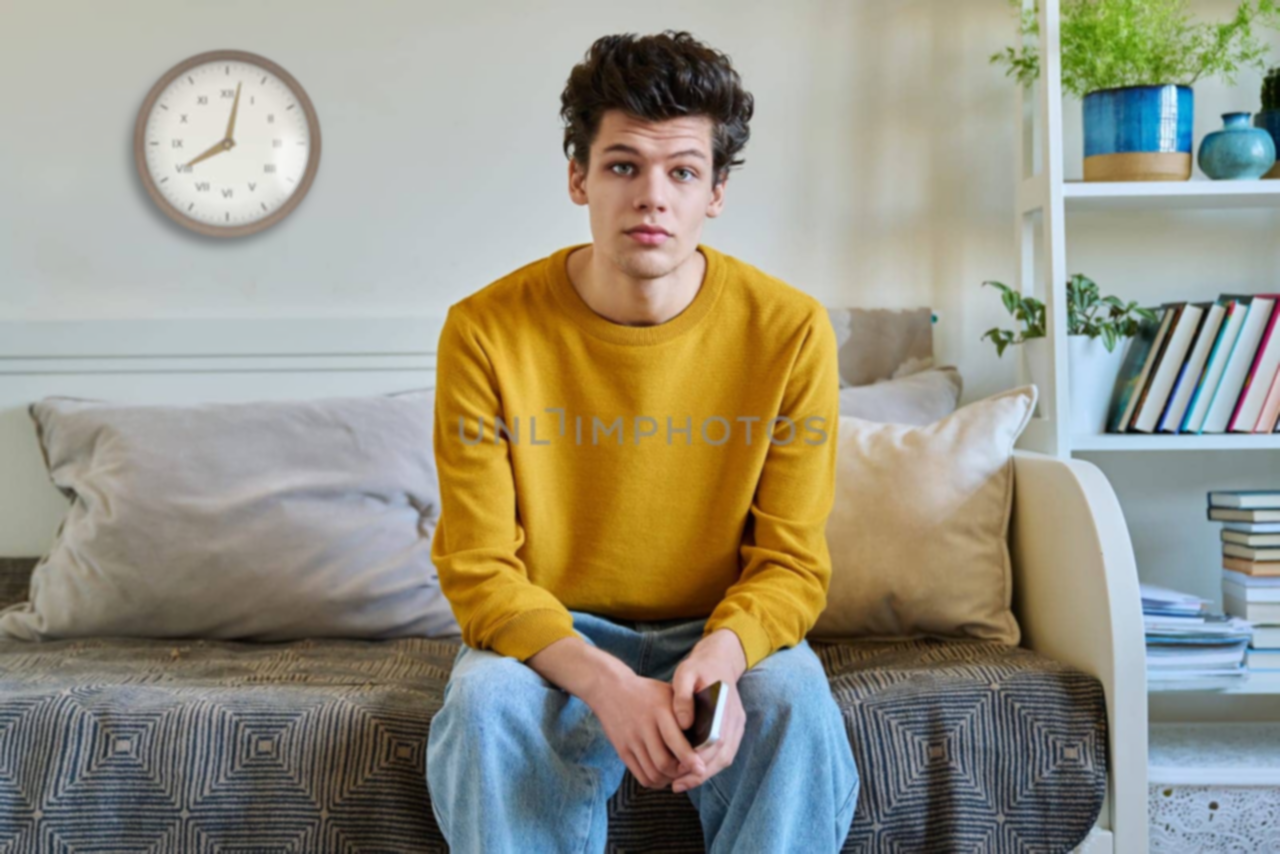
8:02
